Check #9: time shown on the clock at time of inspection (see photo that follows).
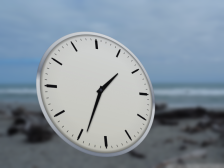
1:34
